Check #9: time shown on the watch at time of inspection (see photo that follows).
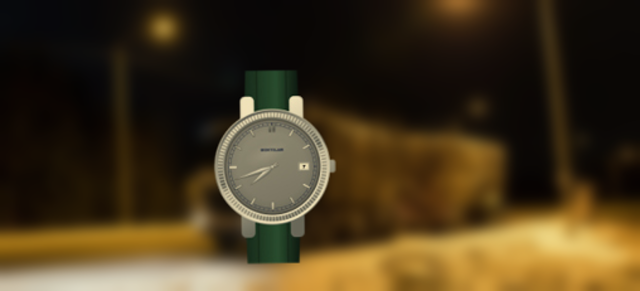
7:42
